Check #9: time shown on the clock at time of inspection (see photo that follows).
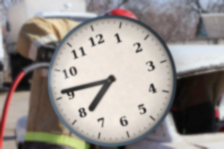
7:46
